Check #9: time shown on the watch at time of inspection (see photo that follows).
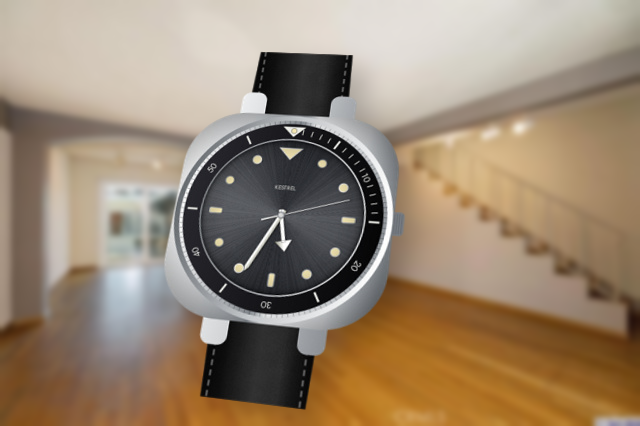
5:34:12
